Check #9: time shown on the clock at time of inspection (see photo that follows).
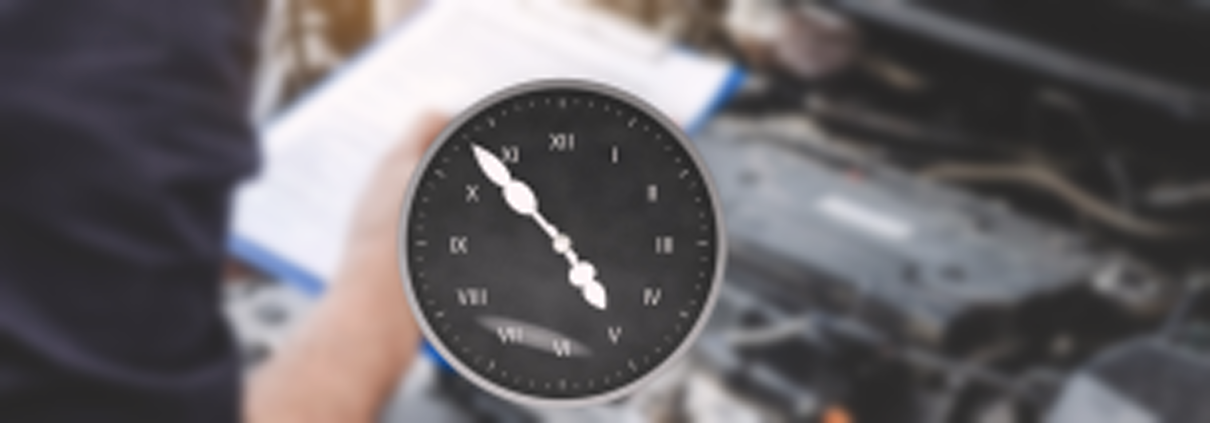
4:53
